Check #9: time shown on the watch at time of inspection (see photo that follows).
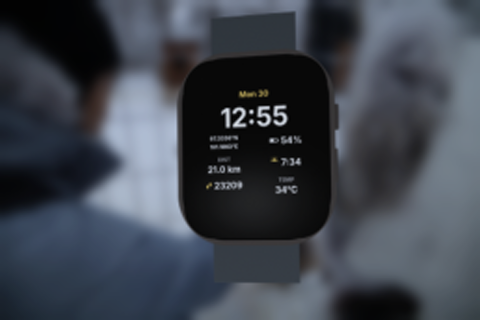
12:55
